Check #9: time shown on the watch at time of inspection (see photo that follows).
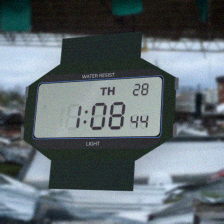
1:08:44
